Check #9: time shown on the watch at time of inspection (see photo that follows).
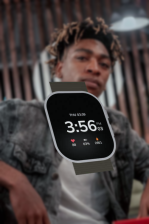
3:56
